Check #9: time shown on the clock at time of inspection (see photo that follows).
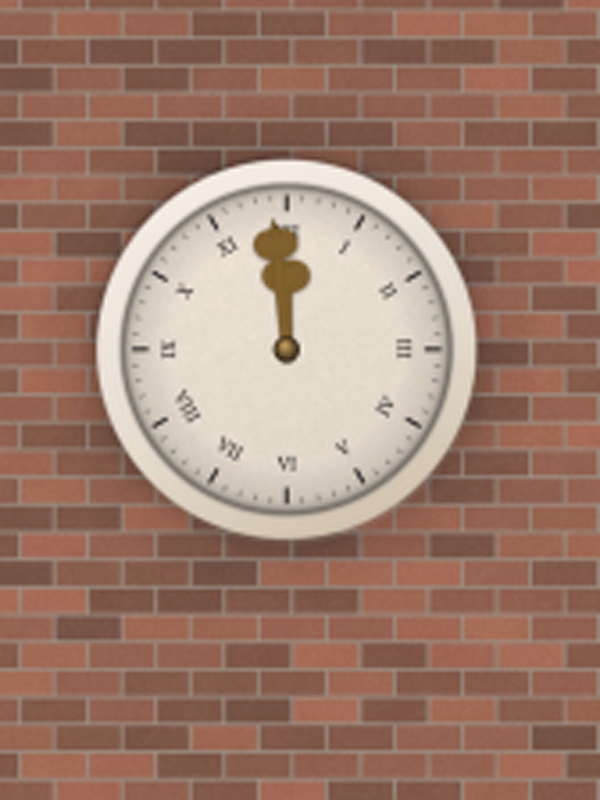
11:59
